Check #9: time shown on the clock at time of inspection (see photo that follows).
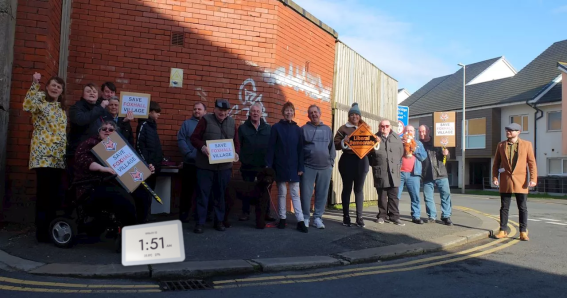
1:51
